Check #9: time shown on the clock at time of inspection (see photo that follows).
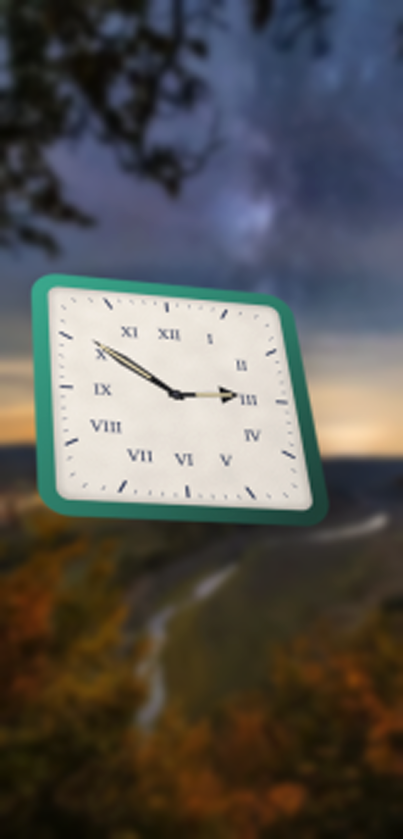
2:51
